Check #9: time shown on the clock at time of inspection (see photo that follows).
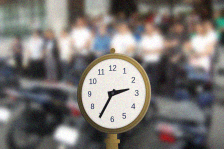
2:35
